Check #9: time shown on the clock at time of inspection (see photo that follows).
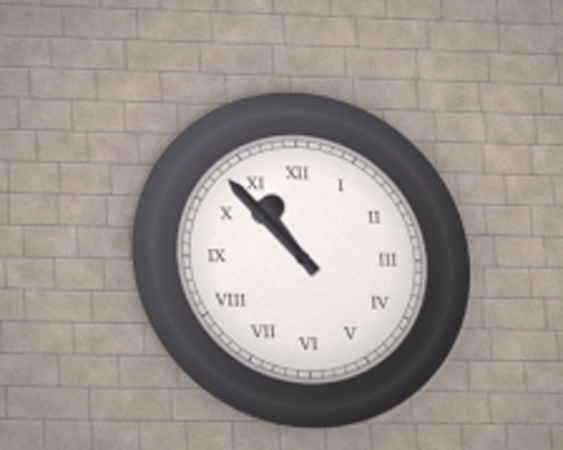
10:53
